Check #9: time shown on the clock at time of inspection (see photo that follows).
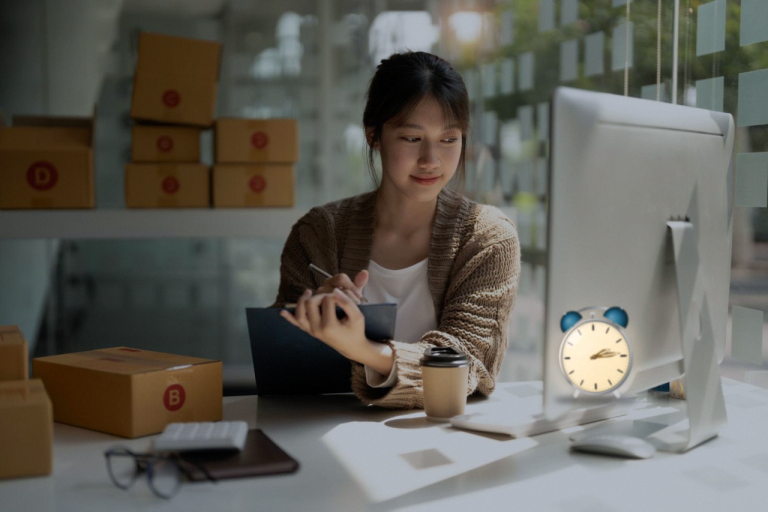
2:14
